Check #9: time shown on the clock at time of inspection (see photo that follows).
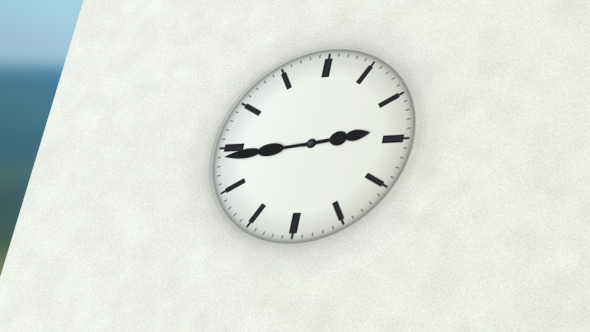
2:44
